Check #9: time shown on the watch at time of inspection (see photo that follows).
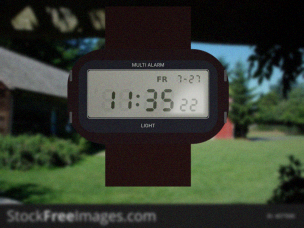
11:35:22
